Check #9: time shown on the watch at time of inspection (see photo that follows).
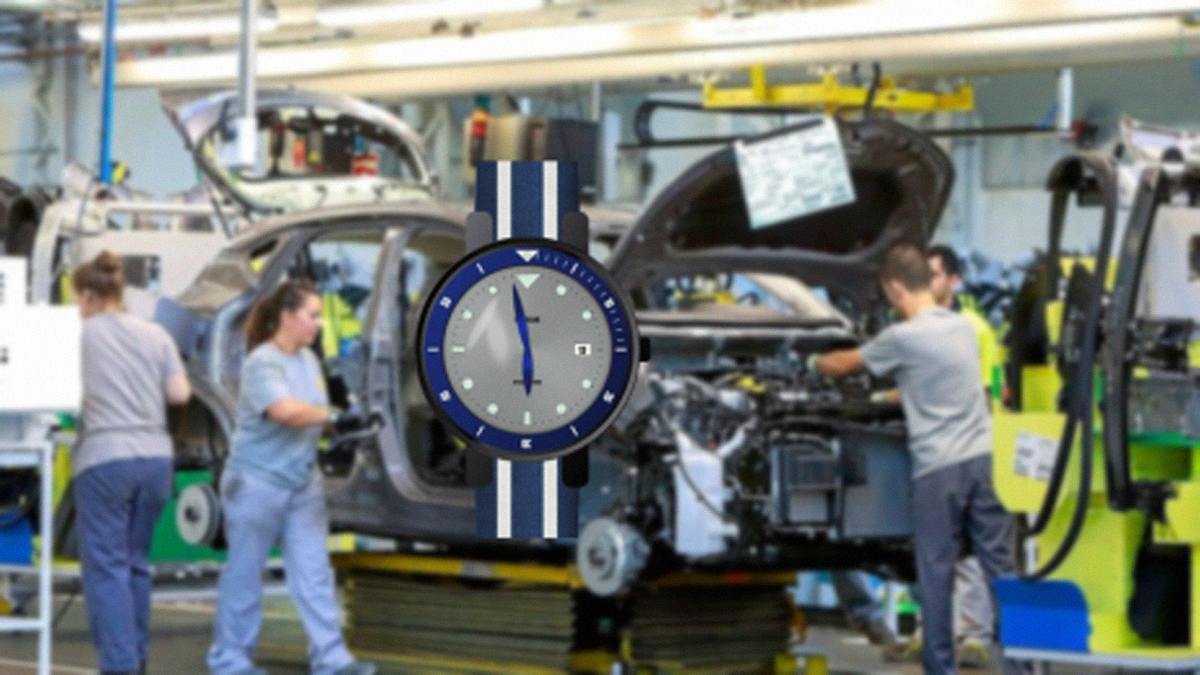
5:58
